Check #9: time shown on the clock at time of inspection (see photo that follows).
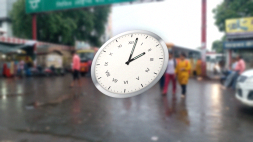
2:02
